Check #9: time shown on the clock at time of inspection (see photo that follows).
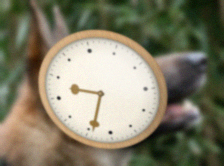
9:34
